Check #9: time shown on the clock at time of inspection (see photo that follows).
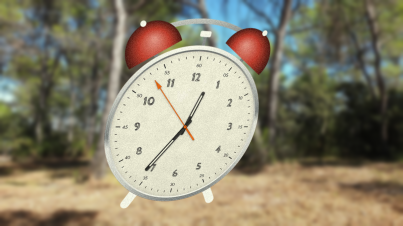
12:35:53
